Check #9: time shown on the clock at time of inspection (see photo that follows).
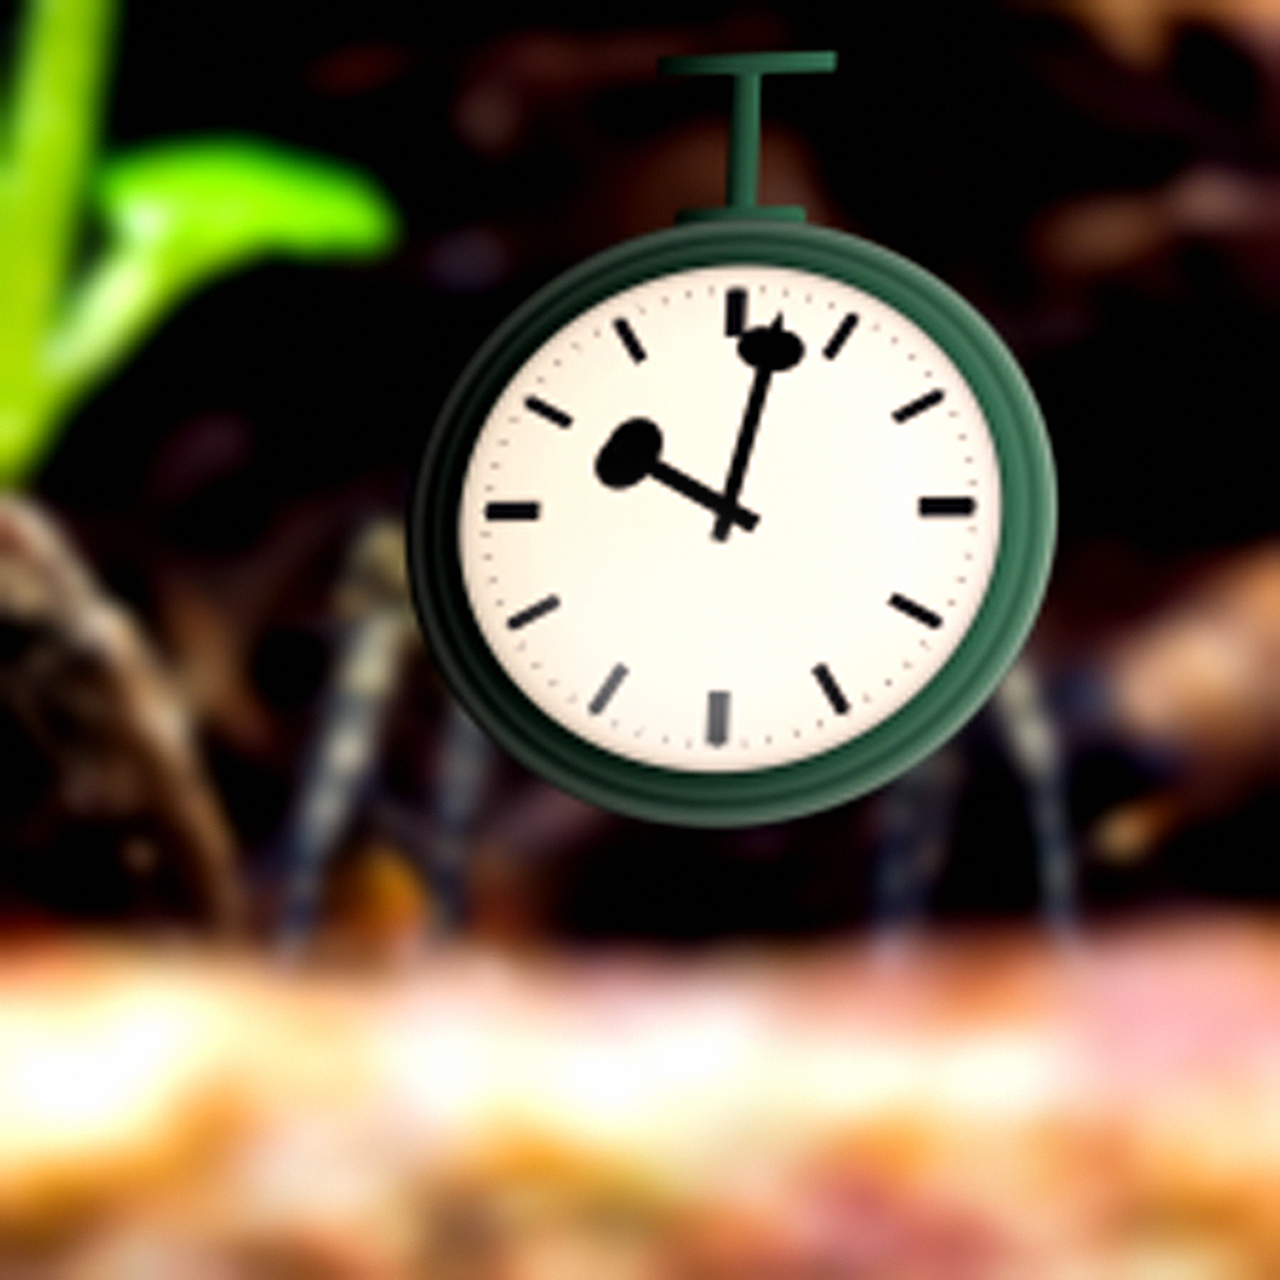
10:02
